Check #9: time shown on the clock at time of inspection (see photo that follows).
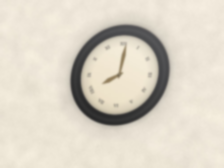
8:01
